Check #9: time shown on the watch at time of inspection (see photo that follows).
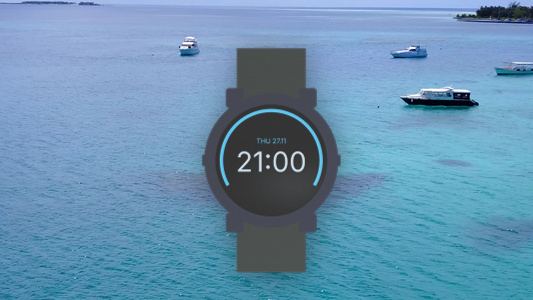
21:00
